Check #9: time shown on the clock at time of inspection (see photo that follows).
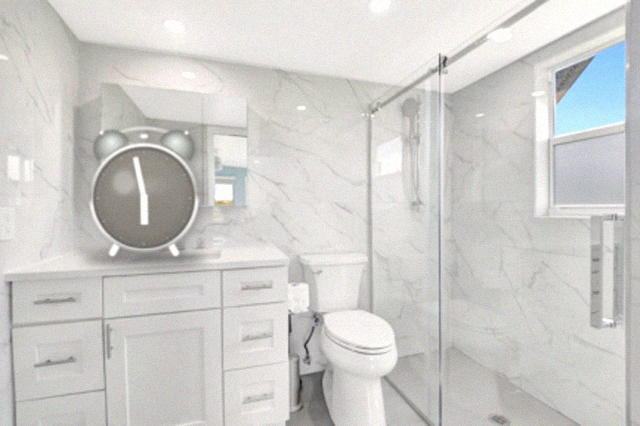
5:58
